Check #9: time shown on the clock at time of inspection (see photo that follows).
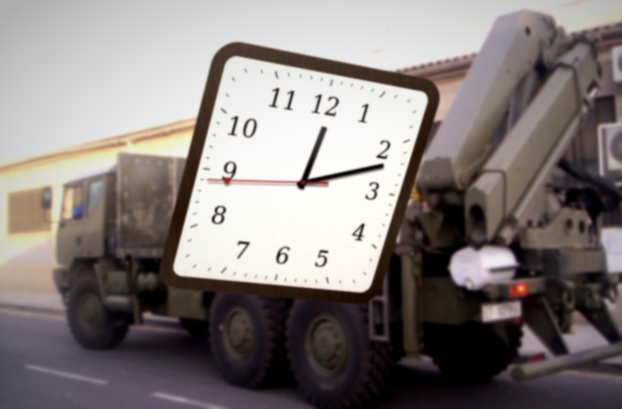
12:11:44
